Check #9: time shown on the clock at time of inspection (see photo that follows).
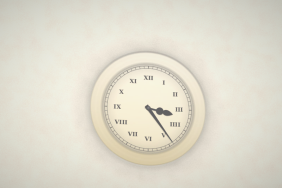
3:24
